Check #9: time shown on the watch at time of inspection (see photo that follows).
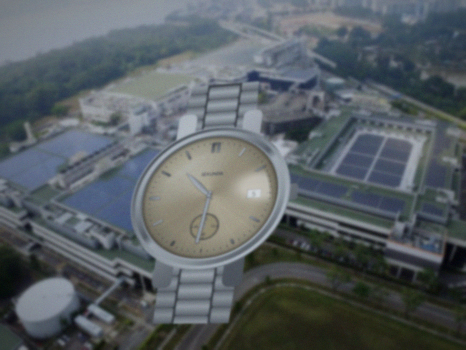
10:31
